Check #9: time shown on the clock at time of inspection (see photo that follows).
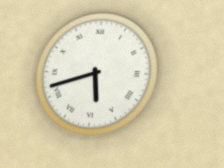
5:42
